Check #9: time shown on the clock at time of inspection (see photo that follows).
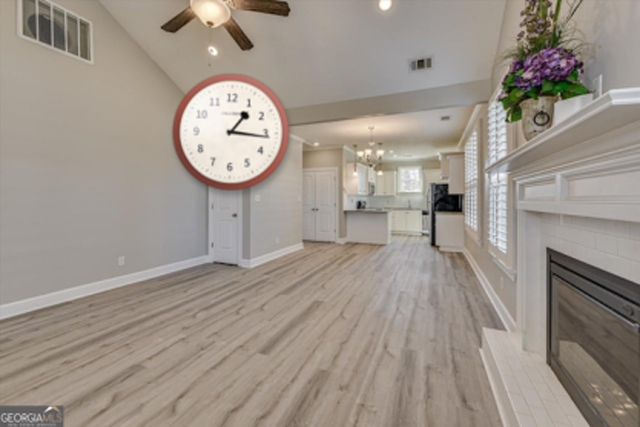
1:16
